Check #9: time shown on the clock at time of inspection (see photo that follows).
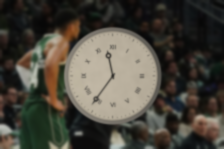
11:36
